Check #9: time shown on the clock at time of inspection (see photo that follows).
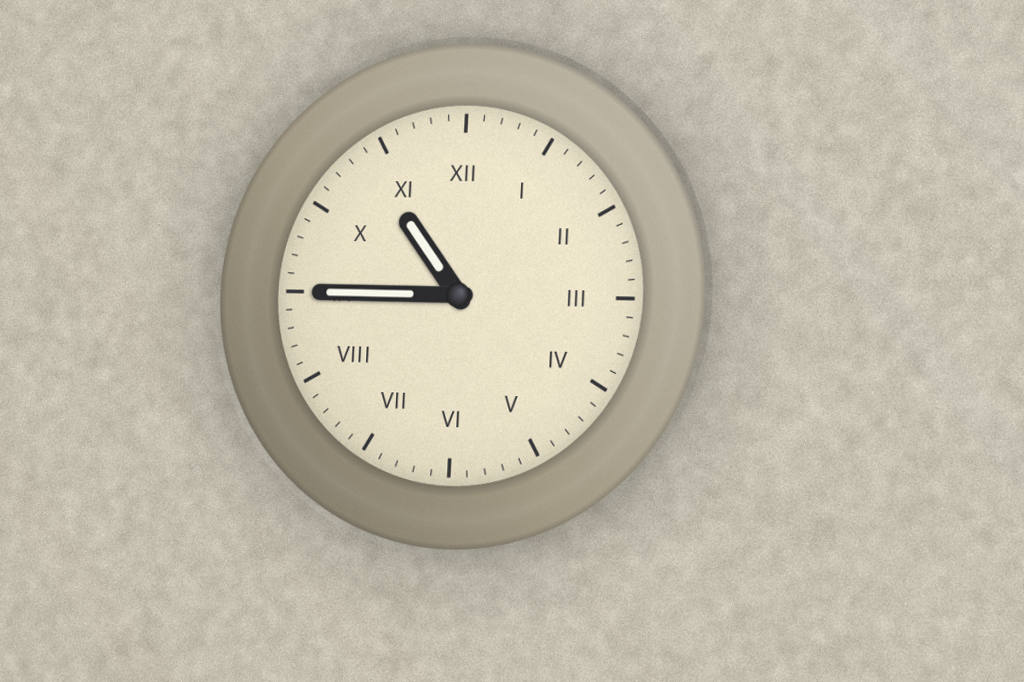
10:45
